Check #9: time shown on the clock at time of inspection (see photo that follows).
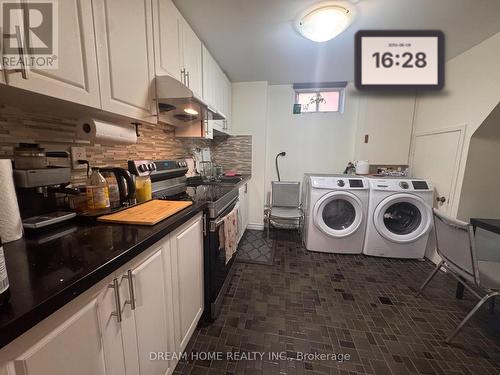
16:28
